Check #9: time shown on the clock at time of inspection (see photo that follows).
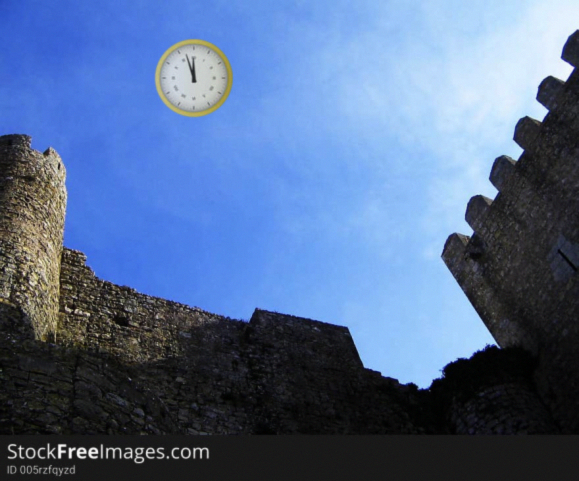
11:57
